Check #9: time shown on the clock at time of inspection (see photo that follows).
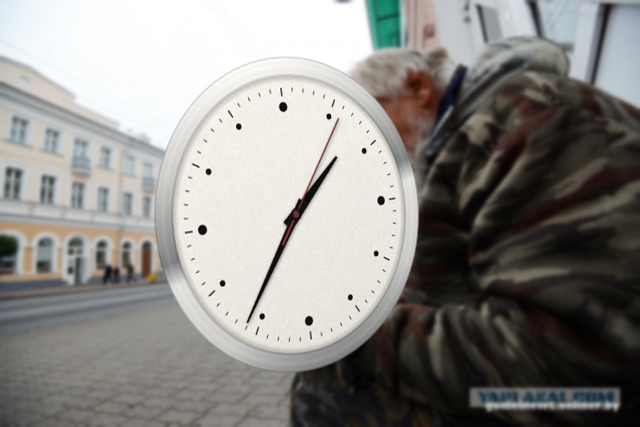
1:36:06
